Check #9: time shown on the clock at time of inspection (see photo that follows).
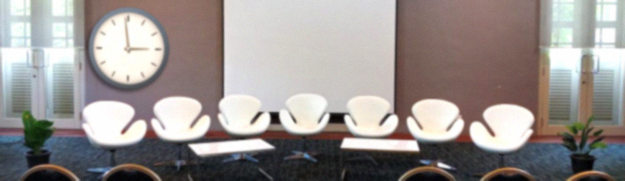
2:59
